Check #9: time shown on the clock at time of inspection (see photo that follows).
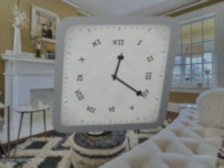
12:21
